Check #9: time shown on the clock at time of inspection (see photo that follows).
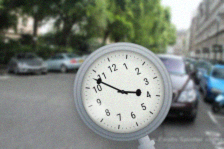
3:53
